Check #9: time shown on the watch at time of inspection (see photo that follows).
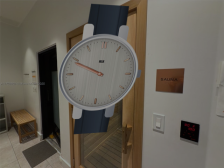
9:49
